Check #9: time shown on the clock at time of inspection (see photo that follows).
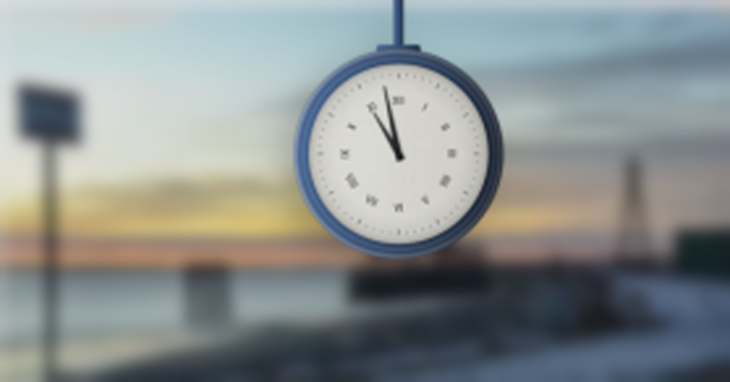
10:58
